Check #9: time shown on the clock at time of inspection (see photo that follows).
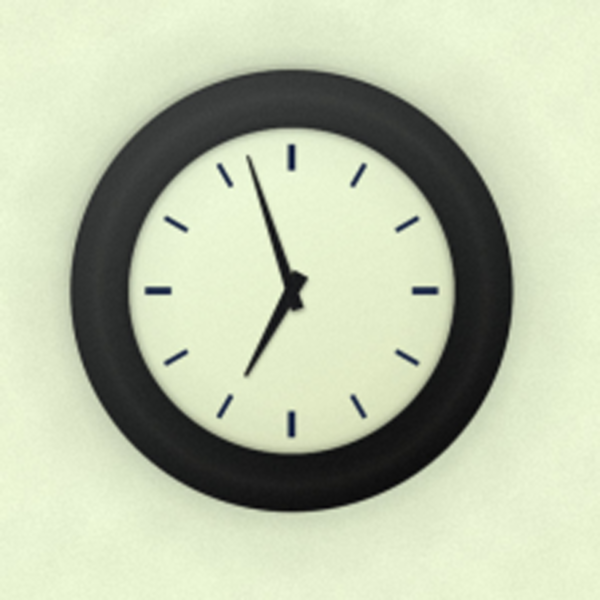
6:57
